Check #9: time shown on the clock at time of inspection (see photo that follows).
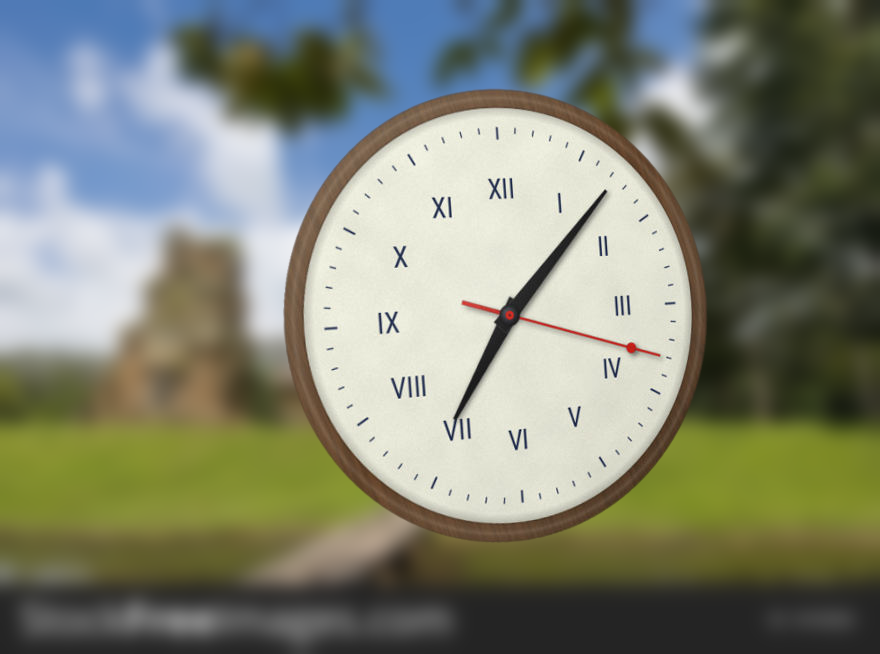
7:07:18
